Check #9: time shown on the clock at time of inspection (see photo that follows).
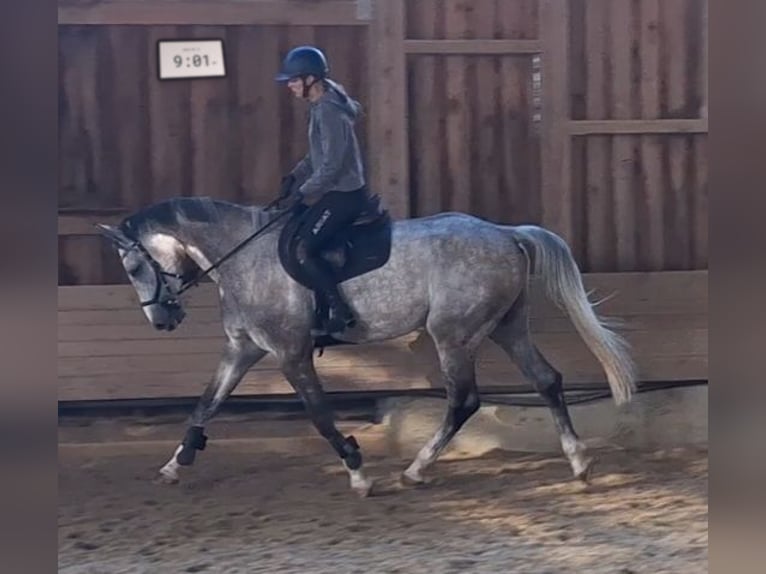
9:01
